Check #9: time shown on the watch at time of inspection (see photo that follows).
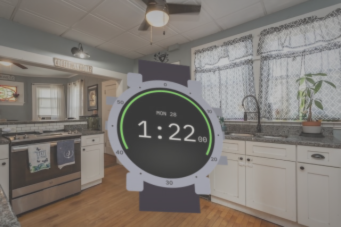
1:22
